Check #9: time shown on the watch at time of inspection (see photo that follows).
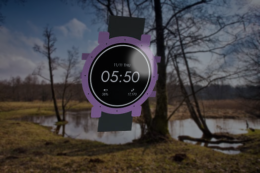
5:50
